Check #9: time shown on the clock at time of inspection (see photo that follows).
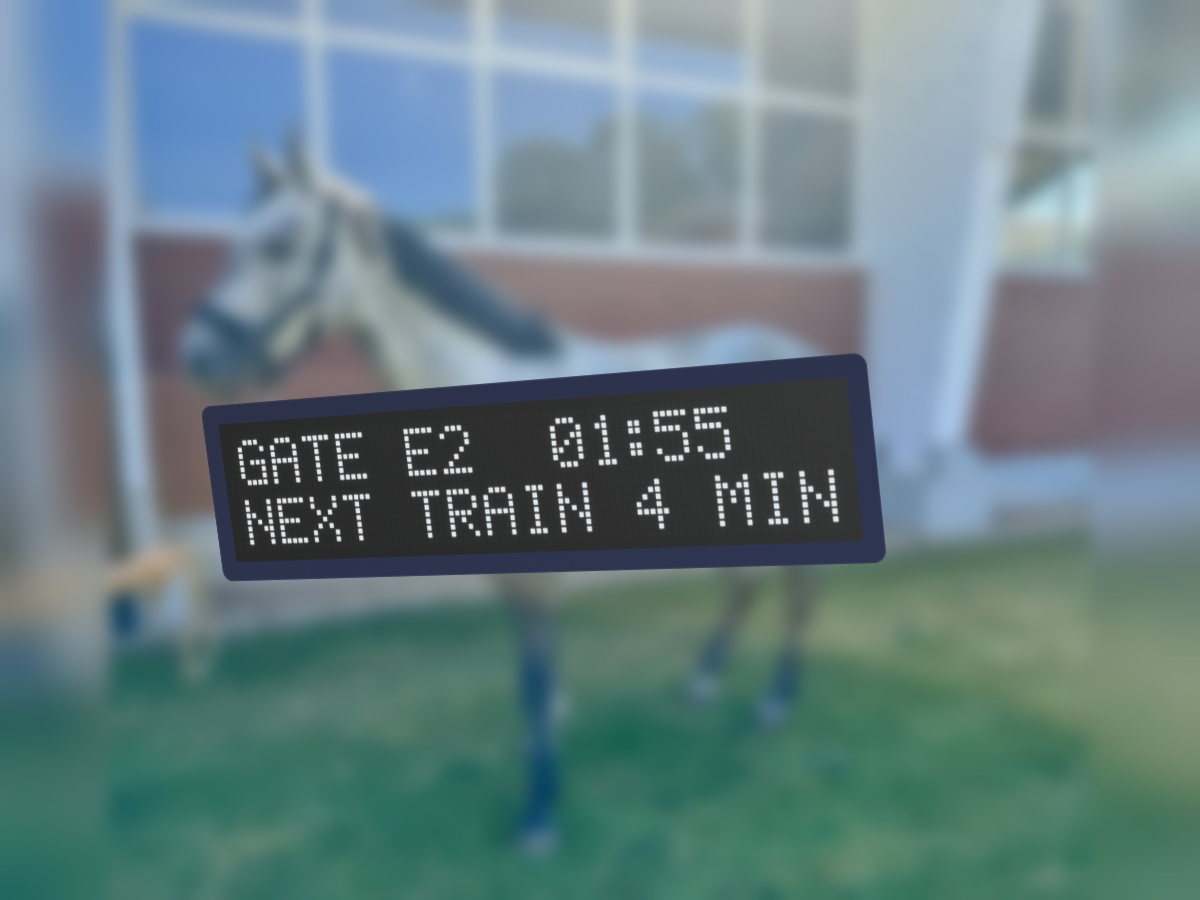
1:55
